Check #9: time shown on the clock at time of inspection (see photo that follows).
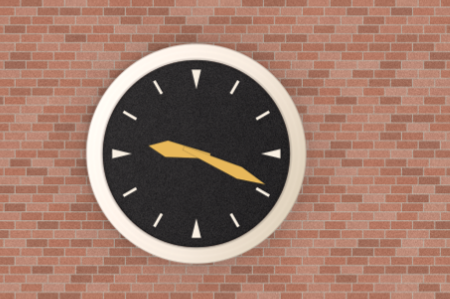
9:19
